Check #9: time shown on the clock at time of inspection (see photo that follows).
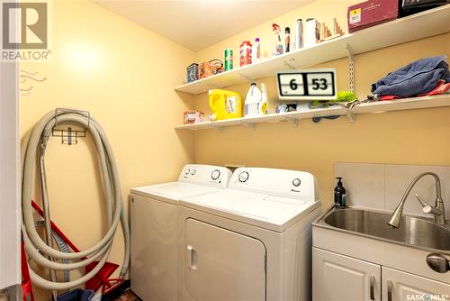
6:53
